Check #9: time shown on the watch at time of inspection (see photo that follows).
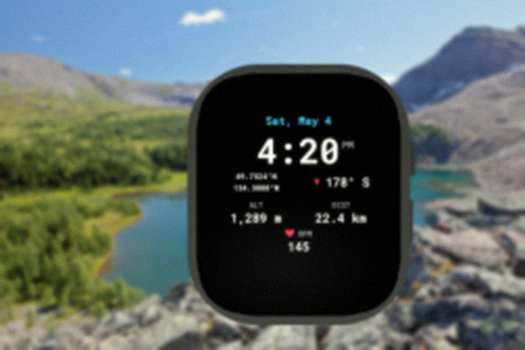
4:20
